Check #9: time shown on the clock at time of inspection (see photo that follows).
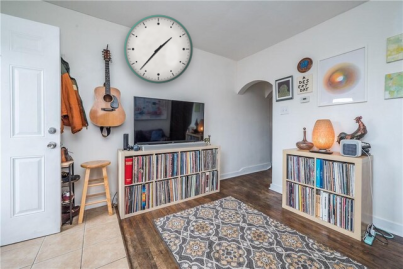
1:37
